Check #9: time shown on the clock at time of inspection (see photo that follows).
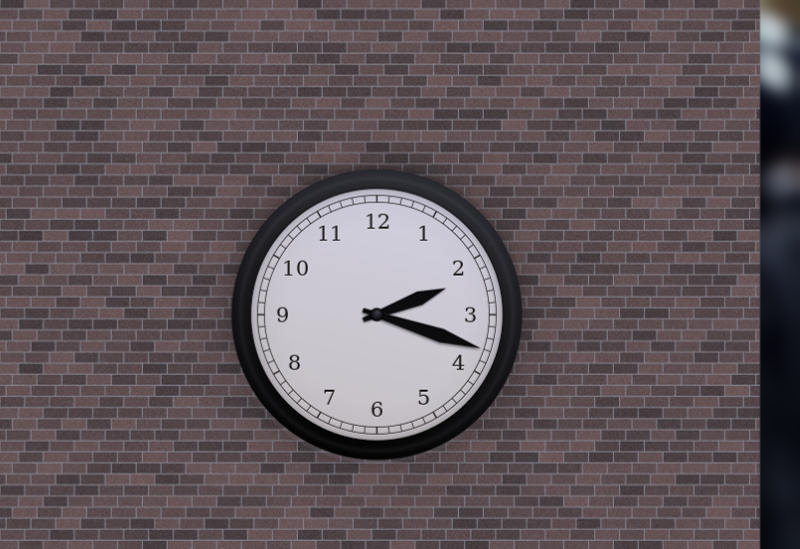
2:18
